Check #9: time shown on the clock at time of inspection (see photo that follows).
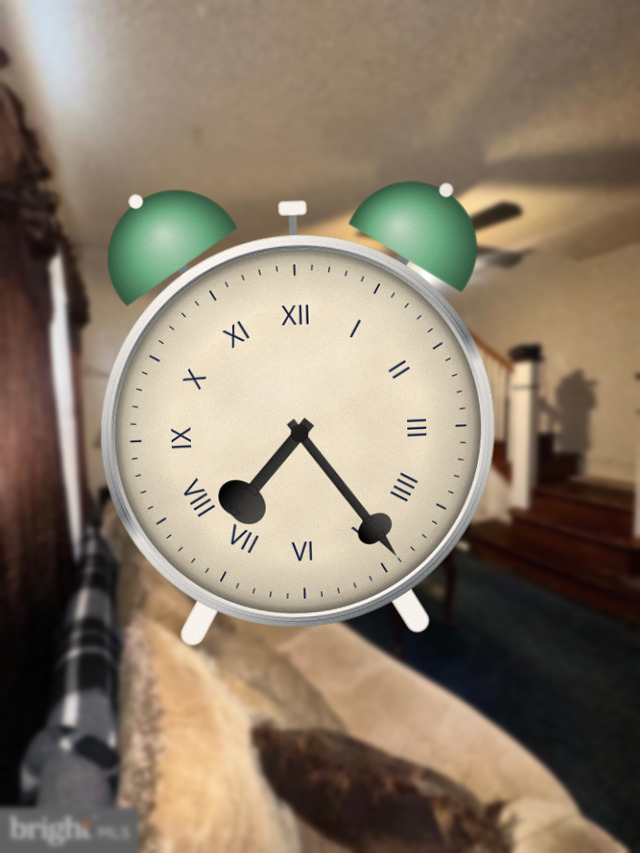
7:24
